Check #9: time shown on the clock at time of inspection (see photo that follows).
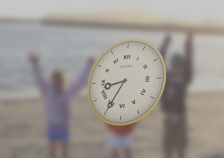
8:35
